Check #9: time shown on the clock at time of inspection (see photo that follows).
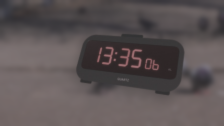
13:35:06
